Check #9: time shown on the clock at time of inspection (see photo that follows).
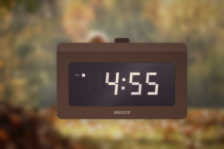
4:55
